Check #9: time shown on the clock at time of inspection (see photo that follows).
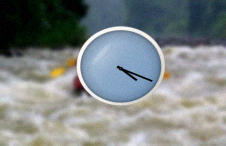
4:19
